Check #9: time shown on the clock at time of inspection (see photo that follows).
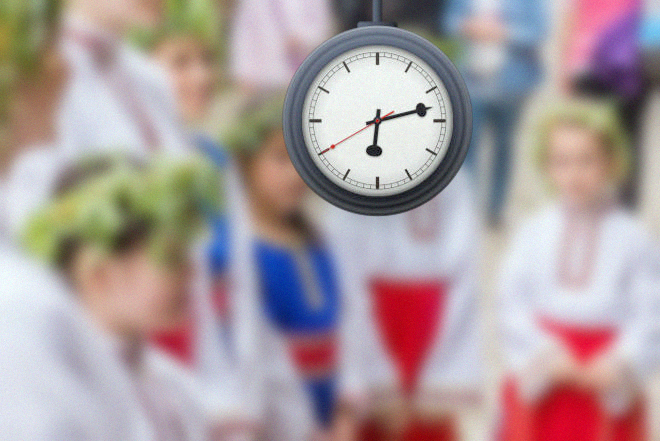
6:12:40
